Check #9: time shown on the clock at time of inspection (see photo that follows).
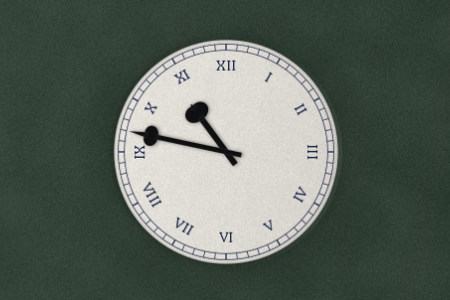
10:47
